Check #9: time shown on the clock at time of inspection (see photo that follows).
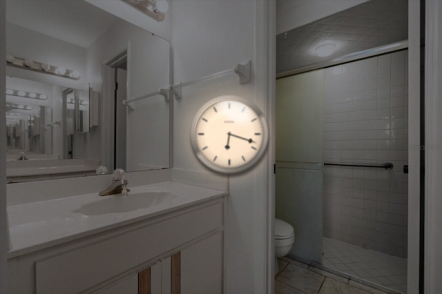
6:18
